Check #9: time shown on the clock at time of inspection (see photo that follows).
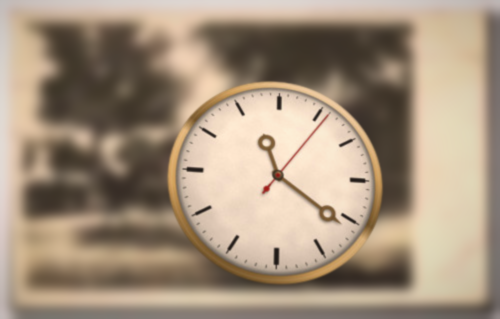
11:21:06
